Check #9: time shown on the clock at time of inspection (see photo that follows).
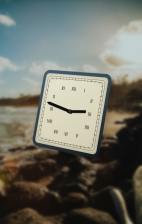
2:47
